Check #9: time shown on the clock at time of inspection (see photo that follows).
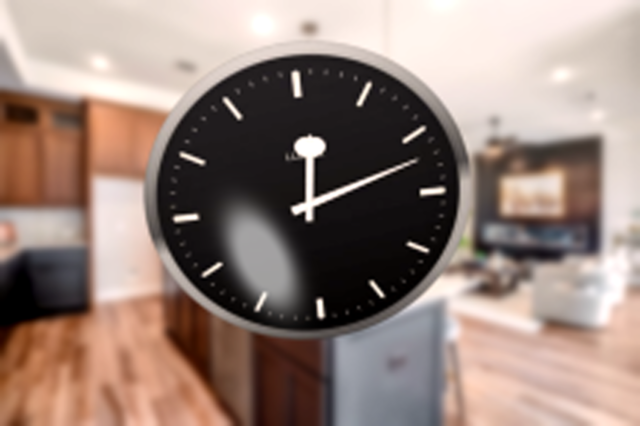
12:12
